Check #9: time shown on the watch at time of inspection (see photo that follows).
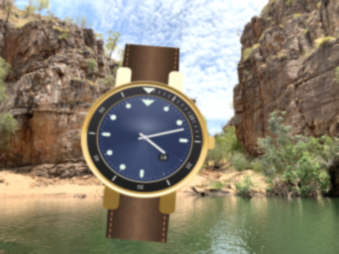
4:12
